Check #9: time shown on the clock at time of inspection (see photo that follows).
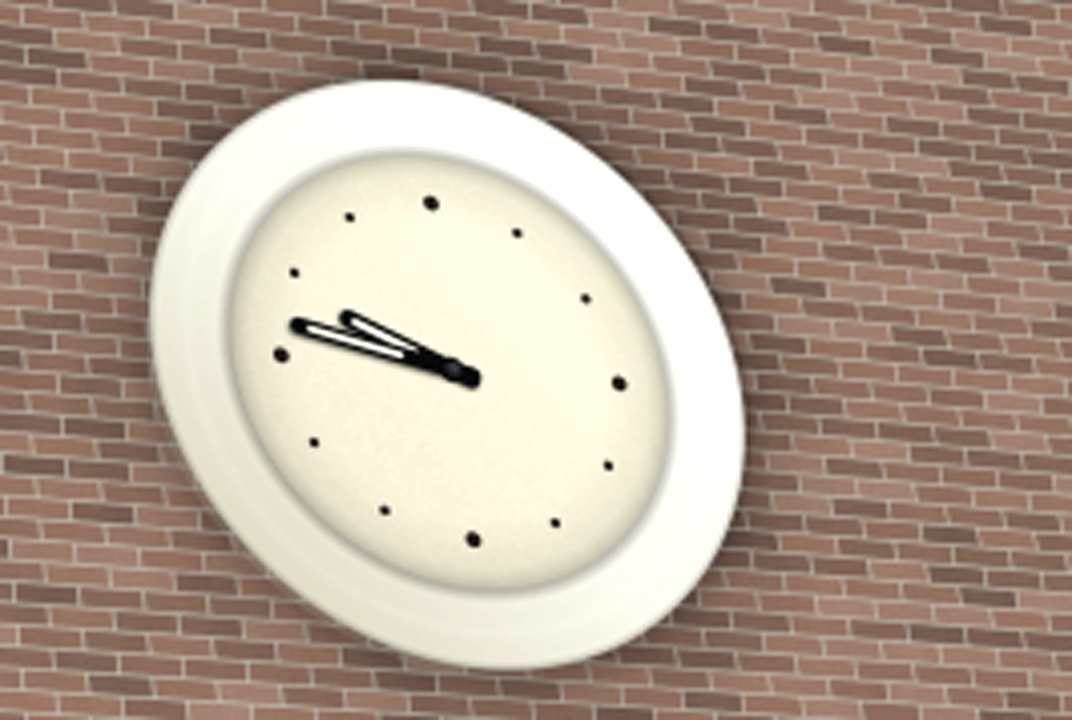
9:47
